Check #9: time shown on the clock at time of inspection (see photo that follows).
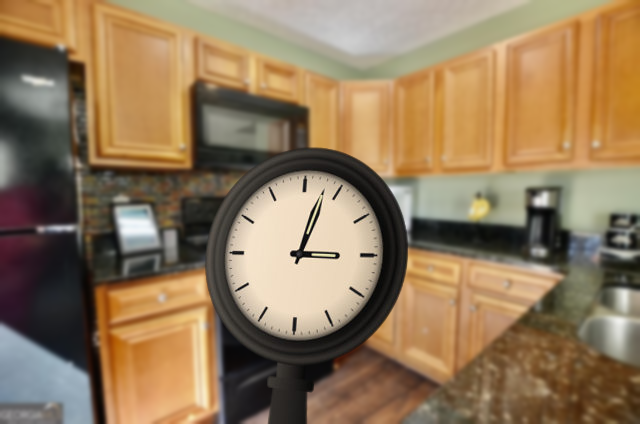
3:03
